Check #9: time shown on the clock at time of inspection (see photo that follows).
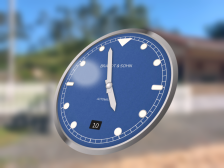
4:57
